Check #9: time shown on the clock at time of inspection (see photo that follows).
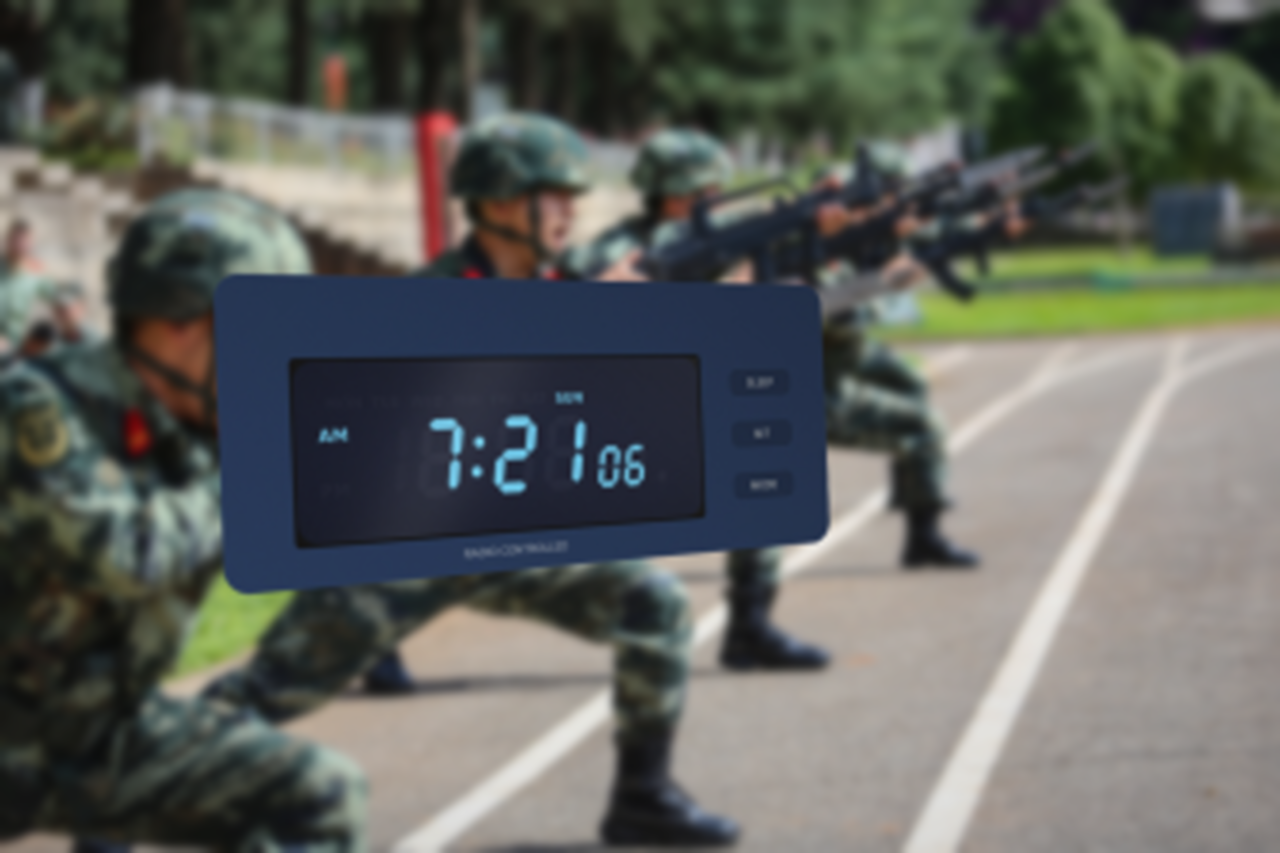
7:21:06
